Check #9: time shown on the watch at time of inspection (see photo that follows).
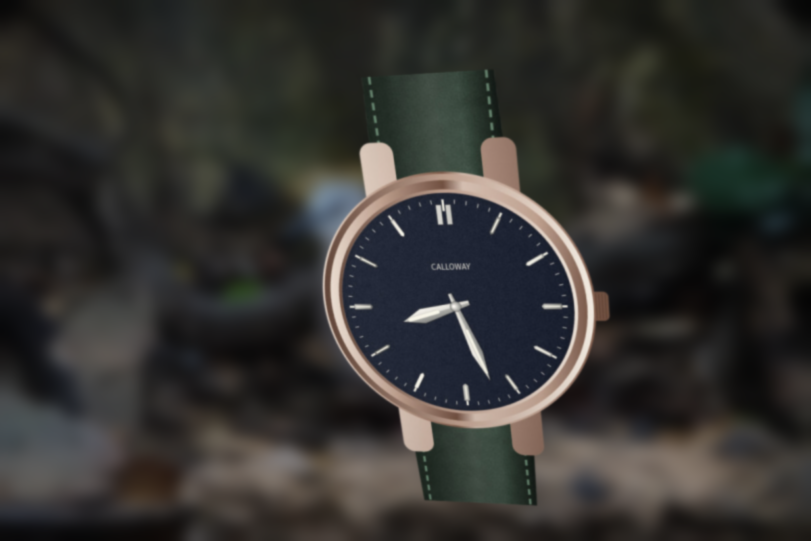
8:27
